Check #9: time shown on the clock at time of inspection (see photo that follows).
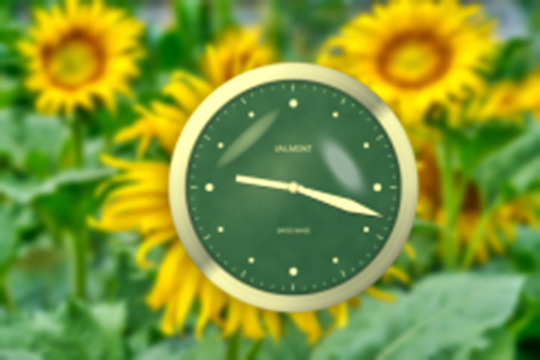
9:18
